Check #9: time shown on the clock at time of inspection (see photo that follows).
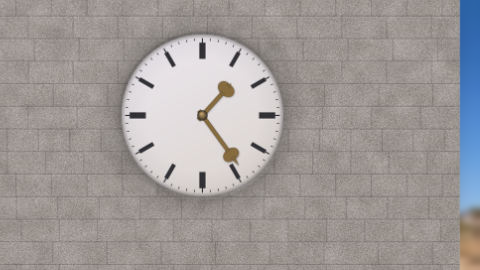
1:24
